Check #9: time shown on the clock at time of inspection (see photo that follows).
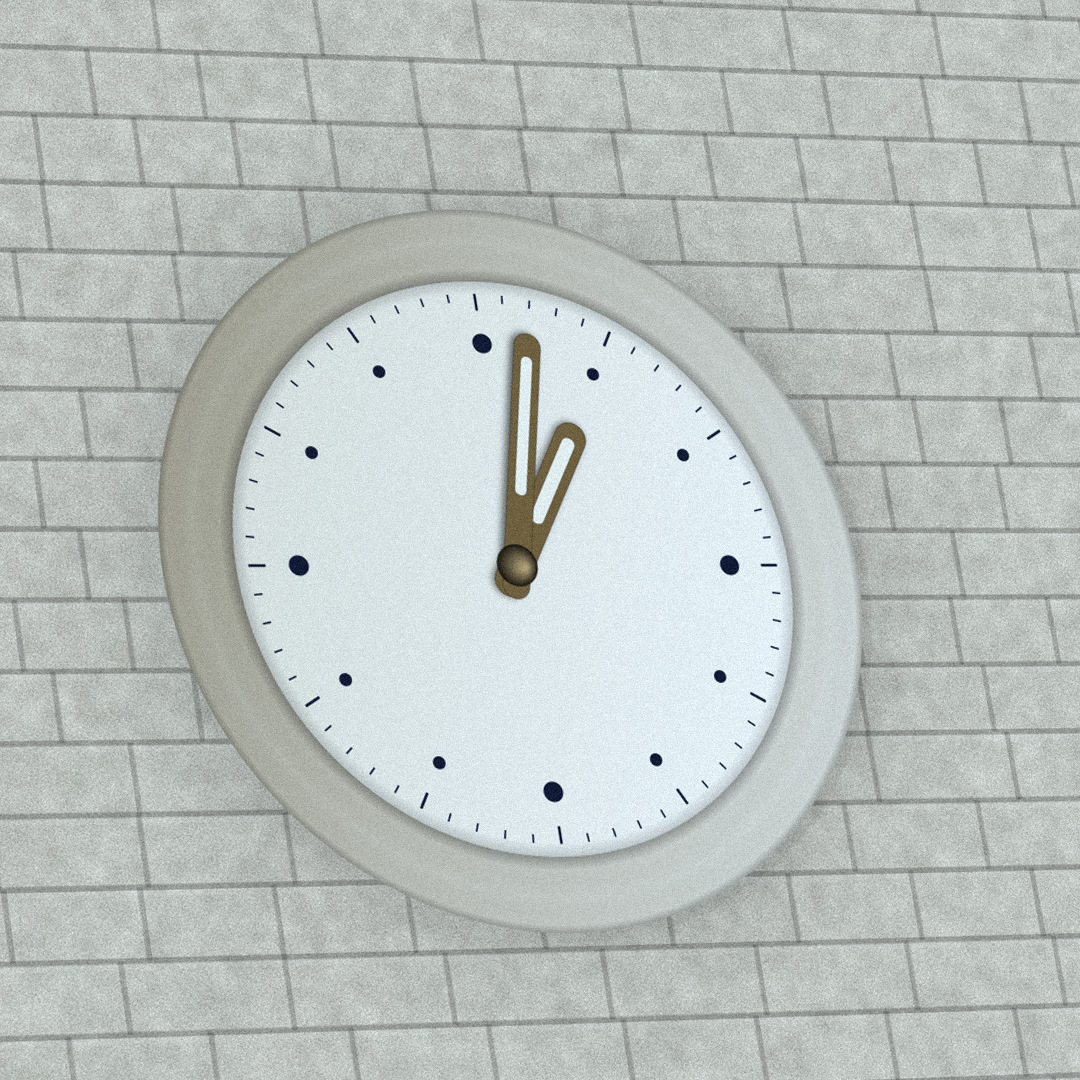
1:02
